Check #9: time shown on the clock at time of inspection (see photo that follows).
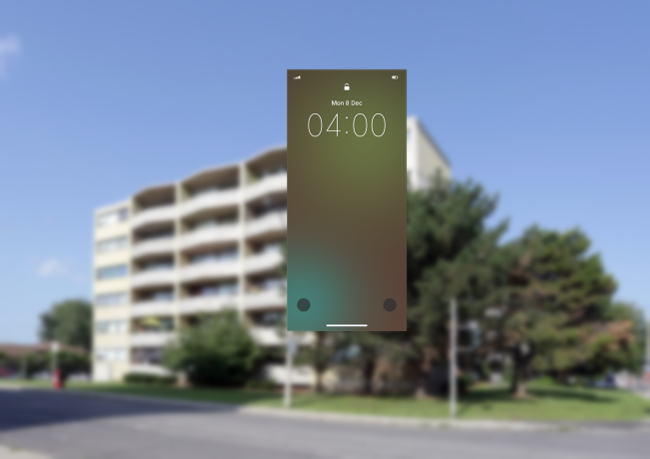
4:00
